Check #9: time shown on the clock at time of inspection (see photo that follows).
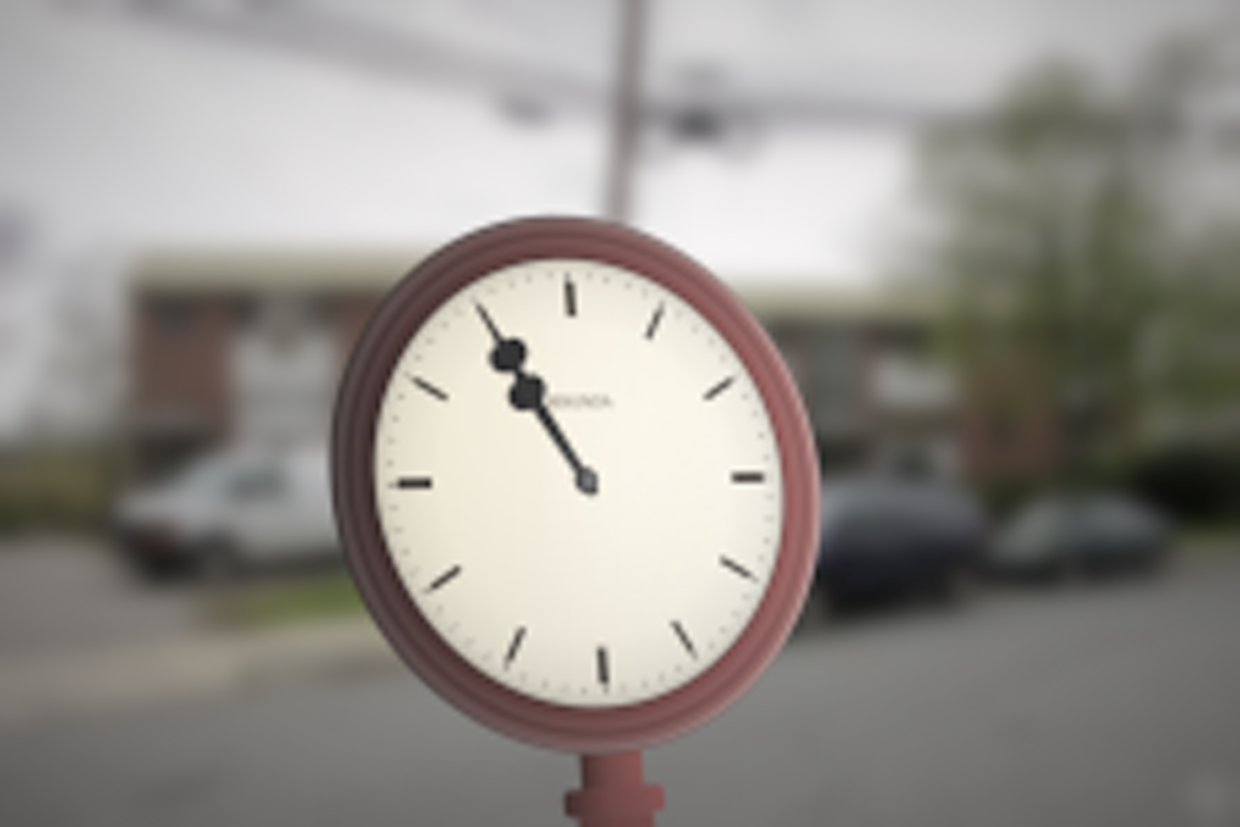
10:55
